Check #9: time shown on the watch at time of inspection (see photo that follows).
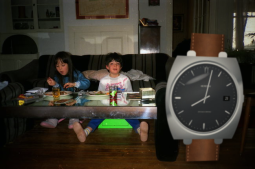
8:02
